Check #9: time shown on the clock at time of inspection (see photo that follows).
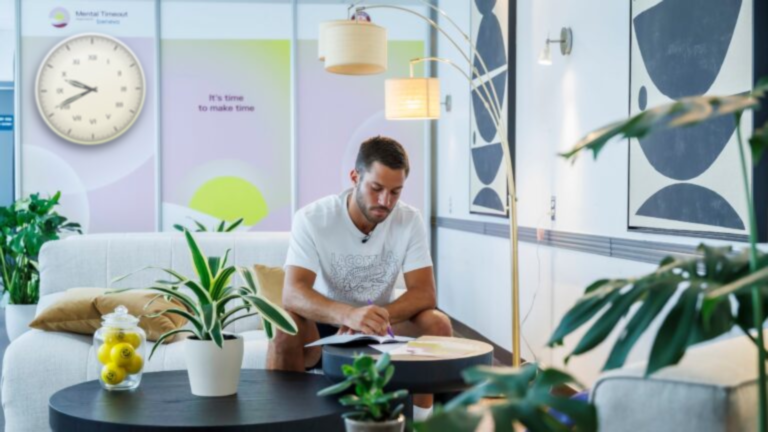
9:41
